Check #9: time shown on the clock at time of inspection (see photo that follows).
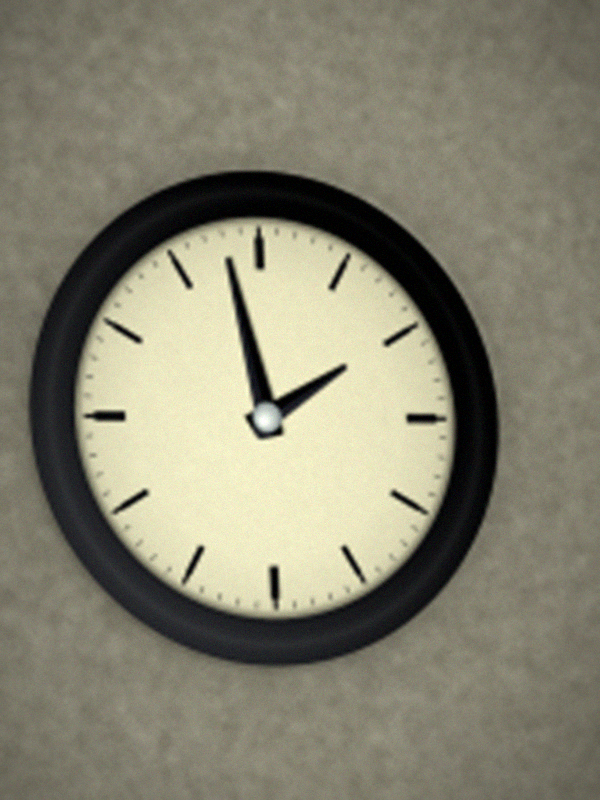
1:58
